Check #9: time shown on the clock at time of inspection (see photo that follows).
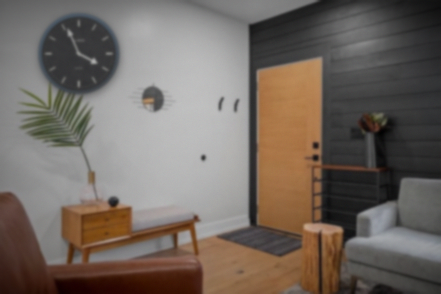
3:56
